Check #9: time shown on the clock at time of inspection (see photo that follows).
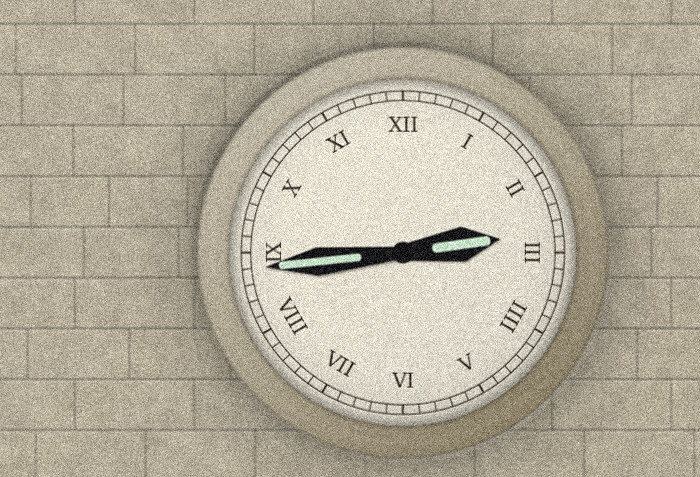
2:44
